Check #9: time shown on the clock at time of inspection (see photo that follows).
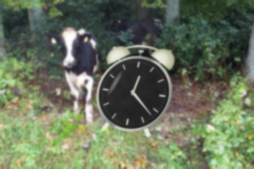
12:22
